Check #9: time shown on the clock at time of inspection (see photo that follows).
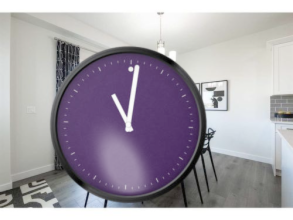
11:01
